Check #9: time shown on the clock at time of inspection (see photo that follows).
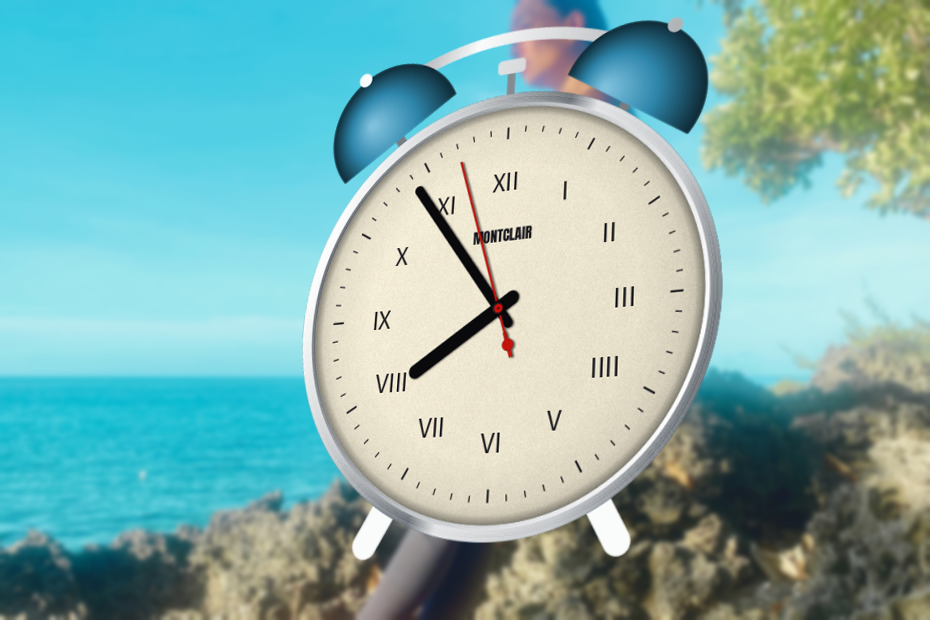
7:53:57
